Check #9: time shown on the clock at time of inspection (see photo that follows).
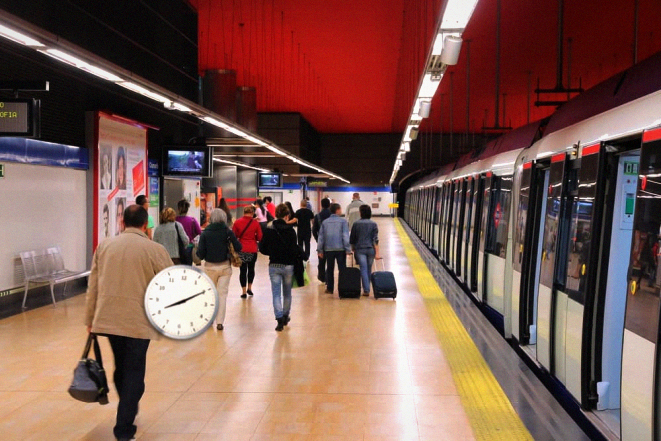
8:10
